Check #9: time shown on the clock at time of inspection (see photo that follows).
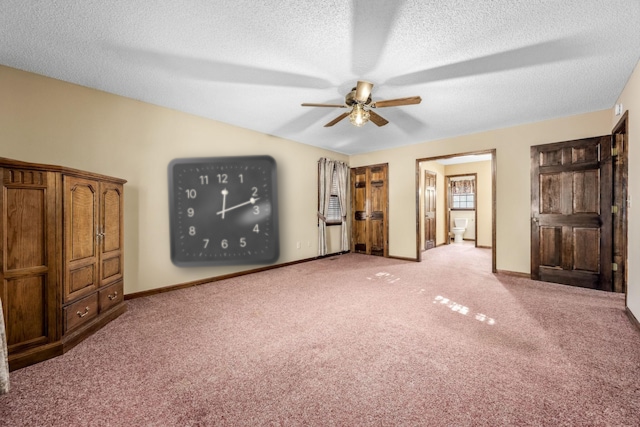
12:12
